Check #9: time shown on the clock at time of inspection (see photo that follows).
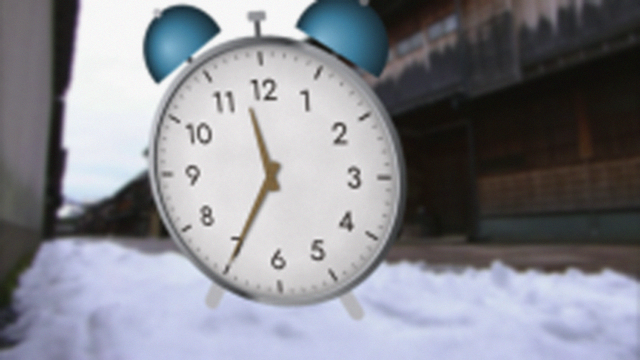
11:35
